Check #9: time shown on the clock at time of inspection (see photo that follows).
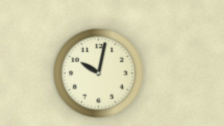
10:02
